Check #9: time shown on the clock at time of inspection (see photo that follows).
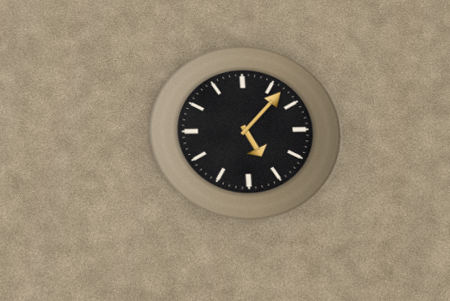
5:07
